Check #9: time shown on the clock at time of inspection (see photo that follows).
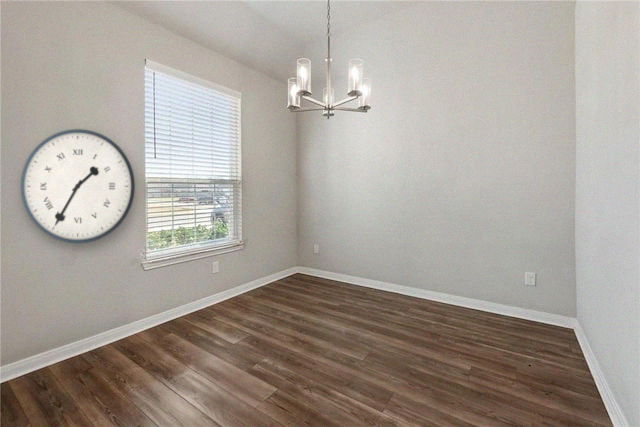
1:35
